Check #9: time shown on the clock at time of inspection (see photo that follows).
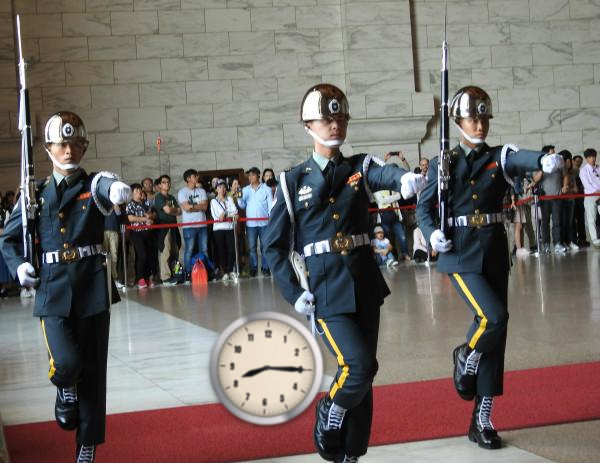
8:15
